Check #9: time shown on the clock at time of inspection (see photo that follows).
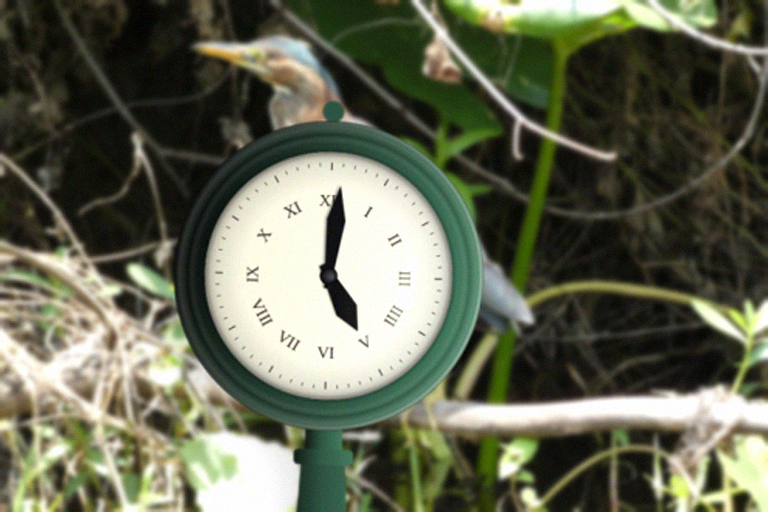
5:01
